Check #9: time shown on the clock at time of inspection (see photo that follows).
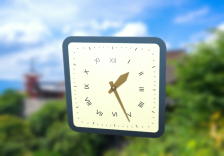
1:26
